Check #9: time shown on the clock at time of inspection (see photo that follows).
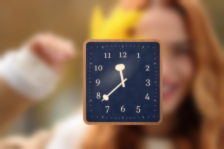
11:38
